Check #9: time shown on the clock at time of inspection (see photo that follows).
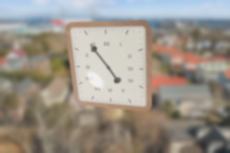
4:54
